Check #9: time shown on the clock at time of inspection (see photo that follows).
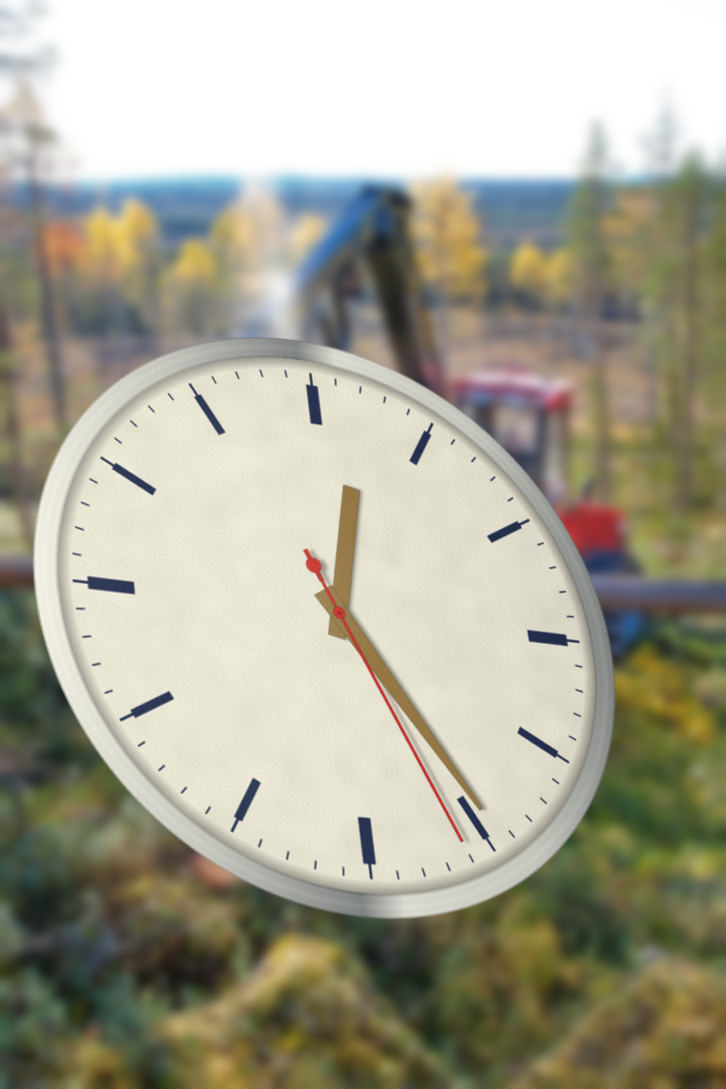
12:24:26
